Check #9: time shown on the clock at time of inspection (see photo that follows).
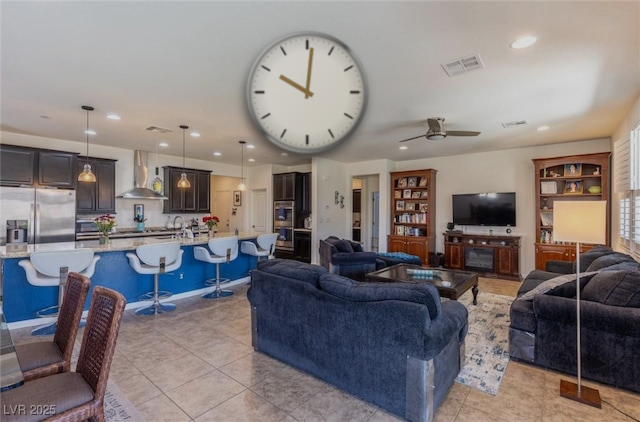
10:01
